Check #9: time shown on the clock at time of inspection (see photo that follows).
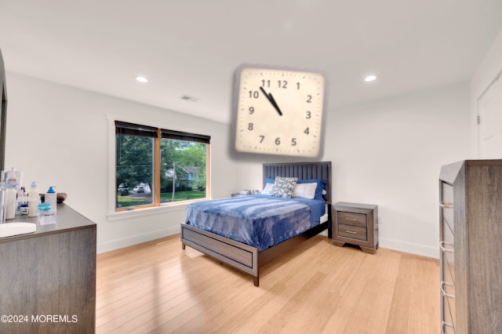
10:53
